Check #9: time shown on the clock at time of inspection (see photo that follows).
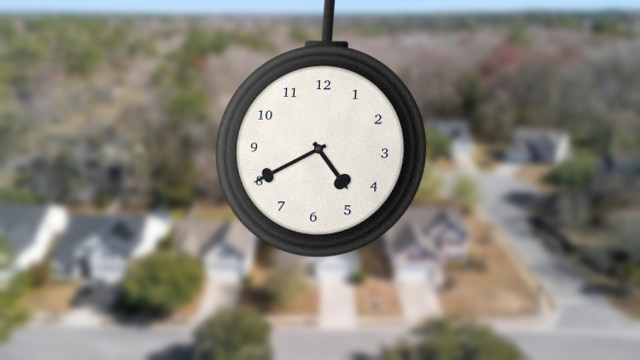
4:40
